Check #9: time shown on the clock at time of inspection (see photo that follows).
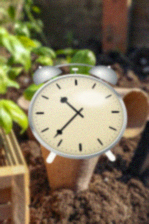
10:37
